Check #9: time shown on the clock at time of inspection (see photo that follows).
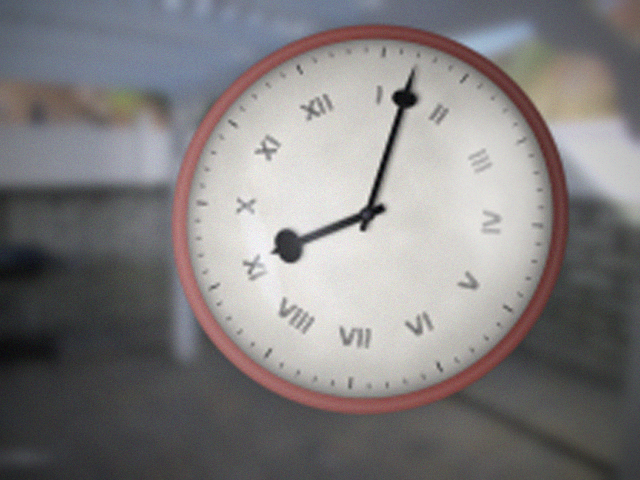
9:07
